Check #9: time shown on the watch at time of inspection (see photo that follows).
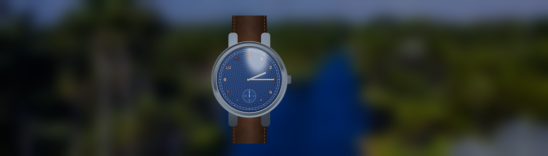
2:15
